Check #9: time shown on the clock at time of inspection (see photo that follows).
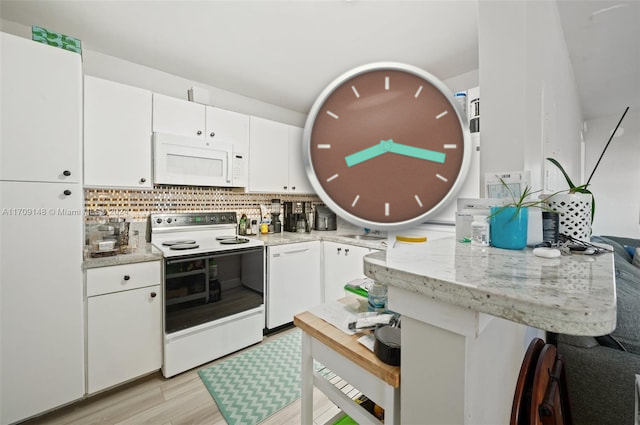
8:17
